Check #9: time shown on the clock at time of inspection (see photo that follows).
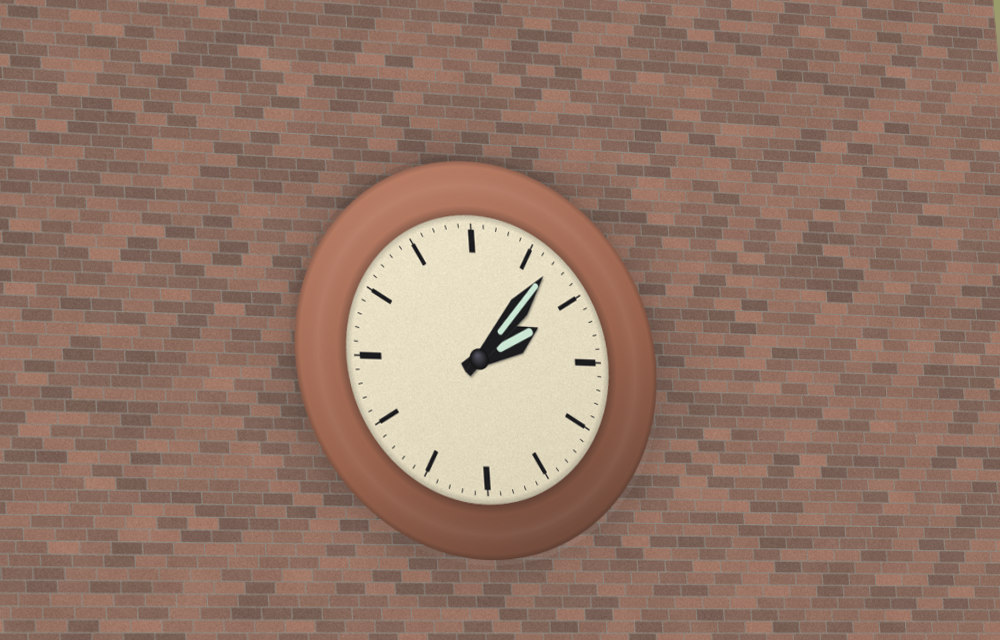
2:07
